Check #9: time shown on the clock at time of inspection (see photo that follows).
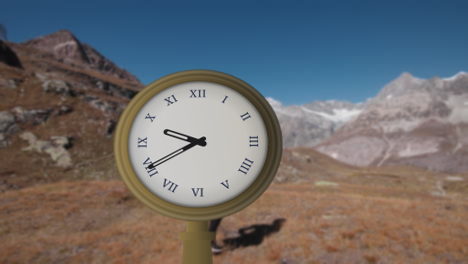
9:40
